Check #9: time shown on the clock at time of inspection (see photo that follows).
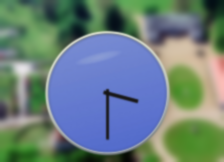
3:30
